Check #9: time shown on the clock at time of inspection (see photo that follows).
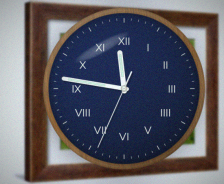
11:46:34
